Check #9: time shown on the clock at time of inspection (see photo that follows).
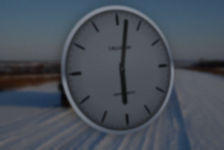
6:02
